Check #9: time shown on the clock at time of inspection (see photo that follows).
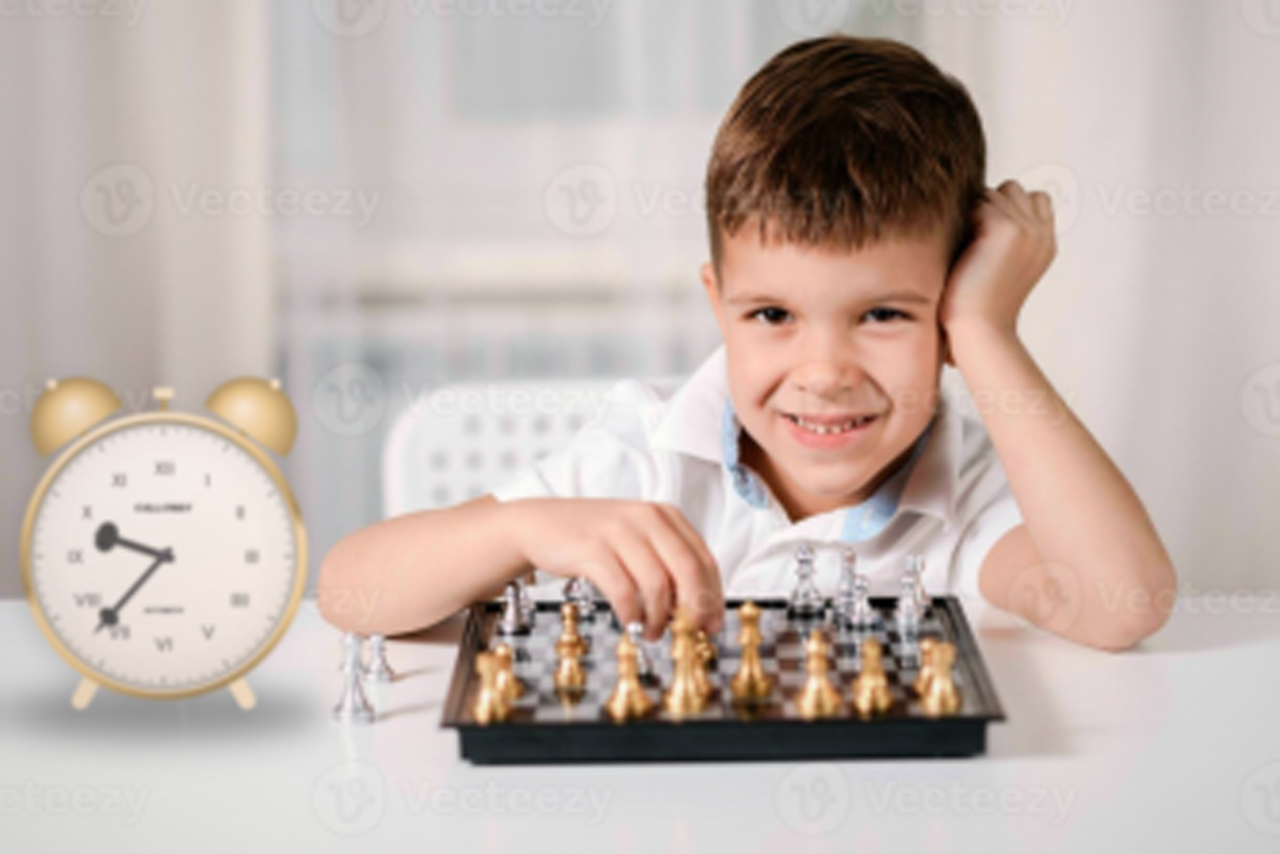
9:37
